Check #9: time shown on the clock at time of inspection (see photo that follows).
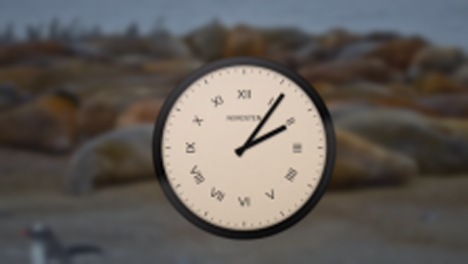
2:06
